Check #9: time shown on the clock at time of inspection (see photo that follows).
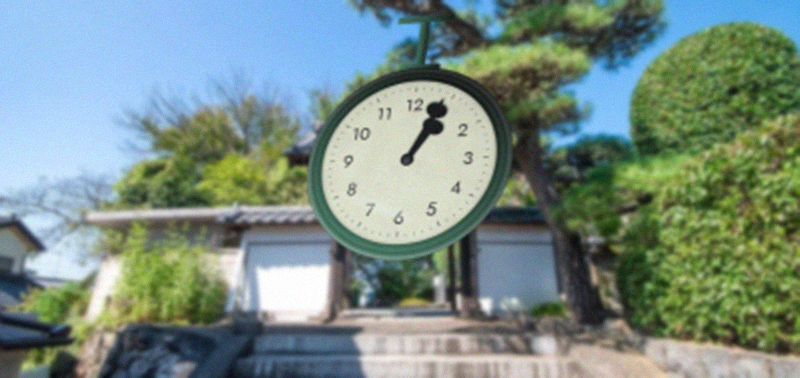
1:04
